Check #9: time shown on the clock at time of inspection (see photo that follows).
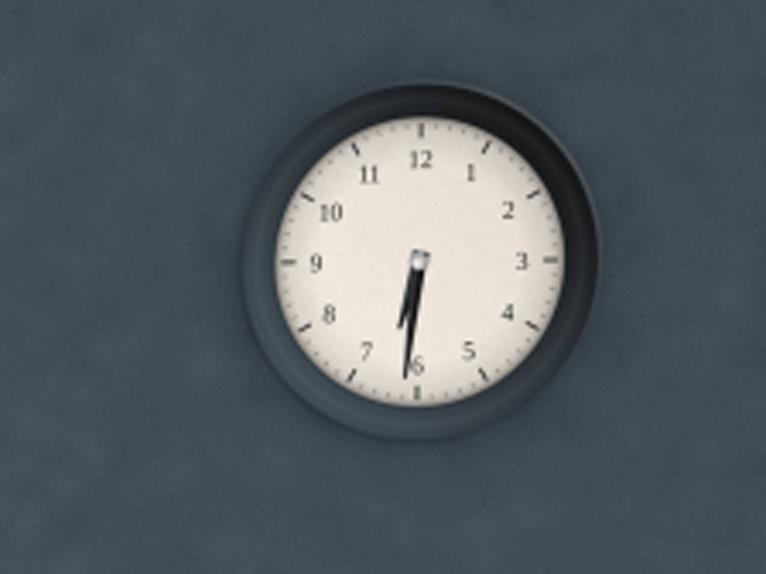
6:31
